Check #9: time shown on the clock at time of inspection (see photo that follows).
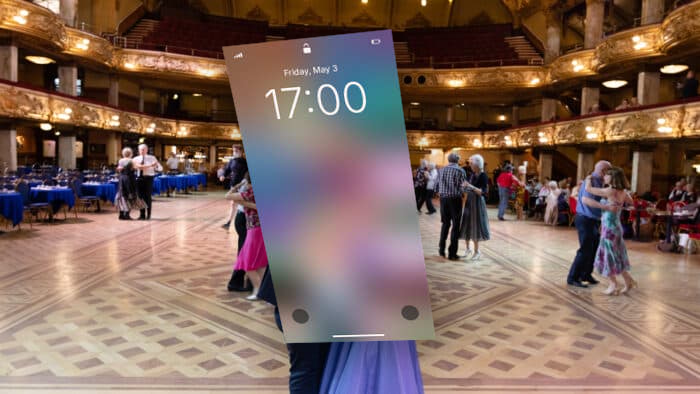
17:00
